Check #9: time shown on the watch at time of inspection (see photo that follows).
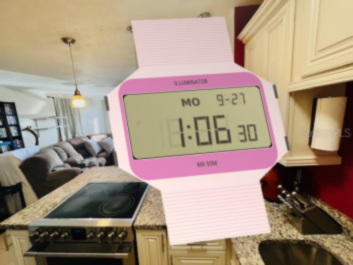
1:06:30
